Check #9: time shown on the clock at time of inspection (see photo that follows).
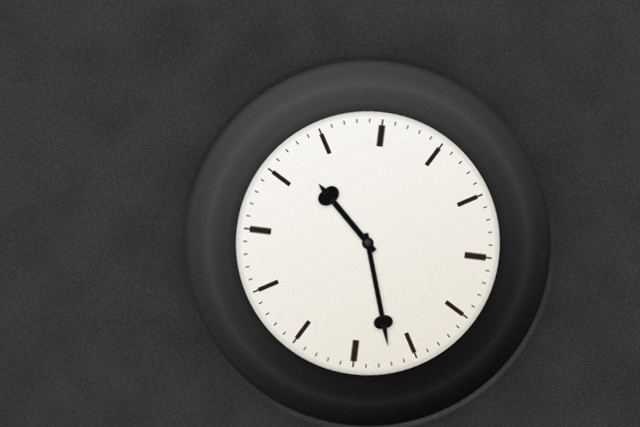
10:27
